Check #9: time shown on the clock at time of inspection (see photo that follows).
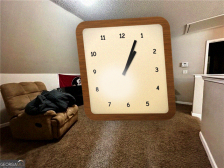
1:04
